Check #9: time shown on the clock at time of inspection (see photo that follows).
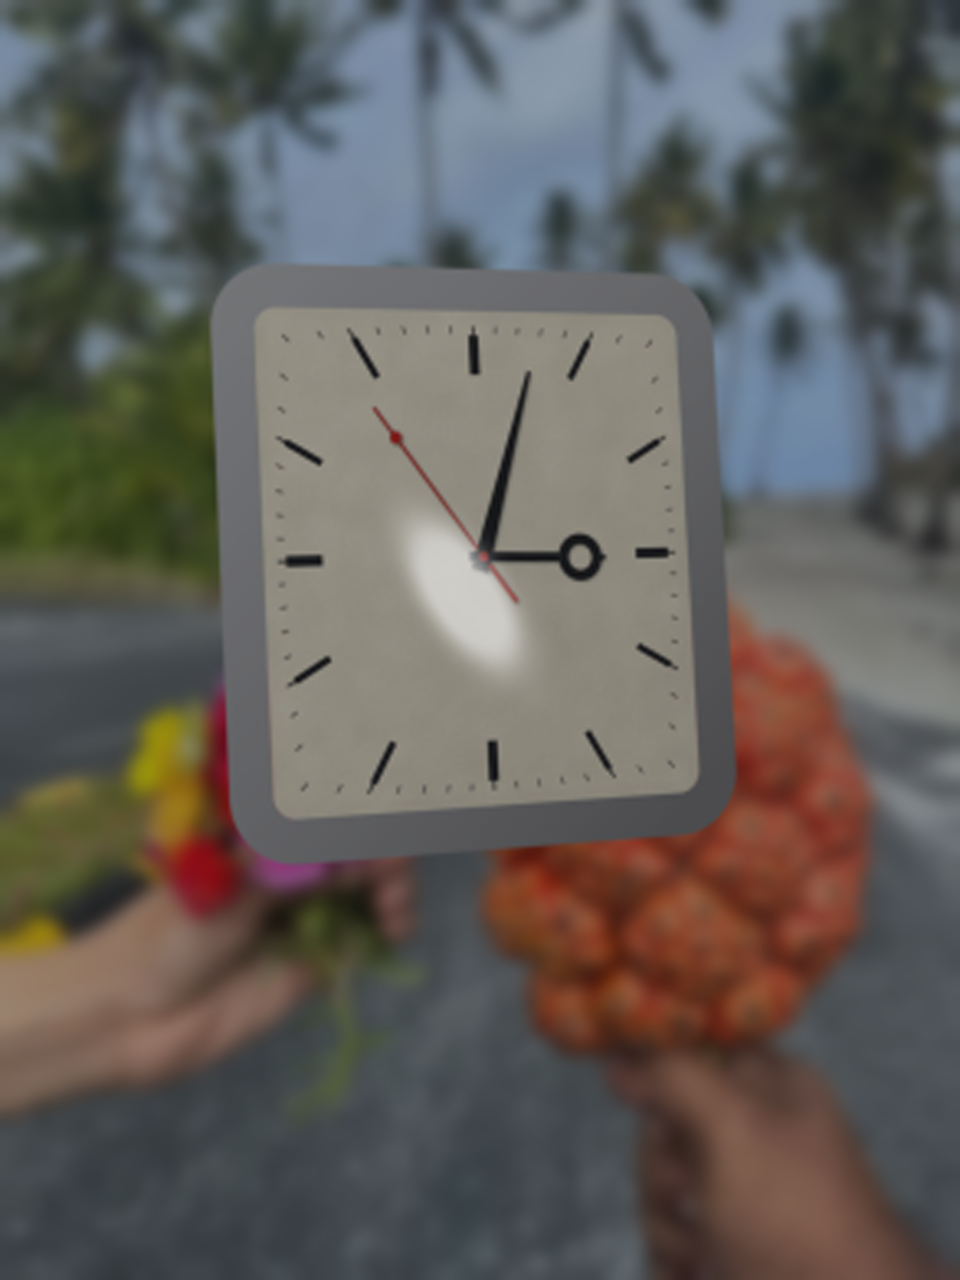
3:02:54
